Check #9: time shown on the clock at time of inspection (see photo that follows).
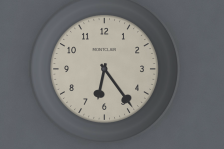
6:24
